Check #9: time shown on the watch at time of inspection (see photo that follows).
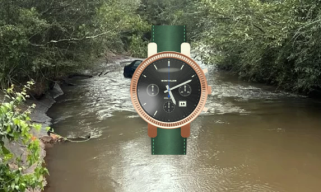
5:11
